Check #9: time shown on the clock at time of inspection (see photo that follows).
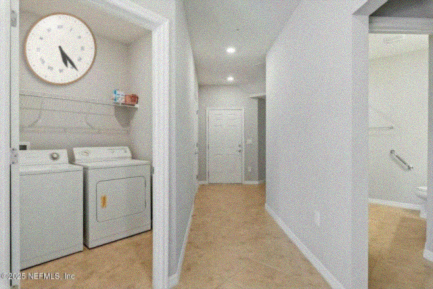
5:24
